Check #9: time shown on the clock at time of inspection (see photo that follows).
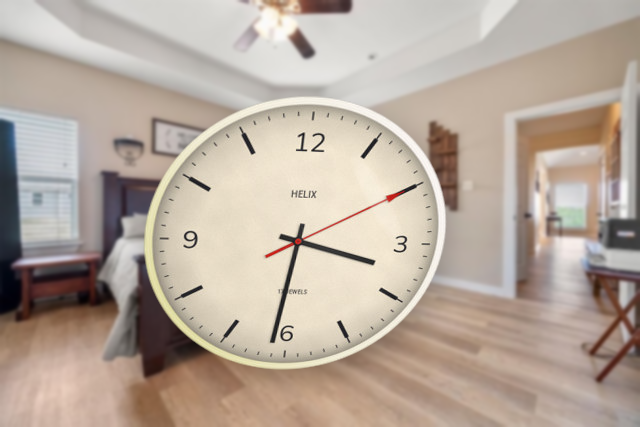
3:31:10
